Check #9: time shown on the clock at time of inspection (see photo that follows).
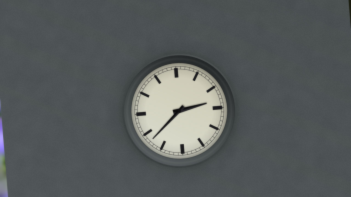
2:38
